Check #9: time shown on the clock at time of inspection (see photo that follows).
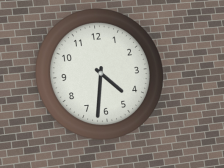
4:32
